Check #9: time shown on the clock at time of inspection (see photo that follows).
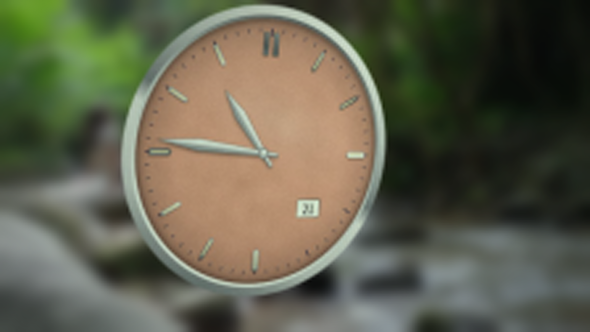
10:46
